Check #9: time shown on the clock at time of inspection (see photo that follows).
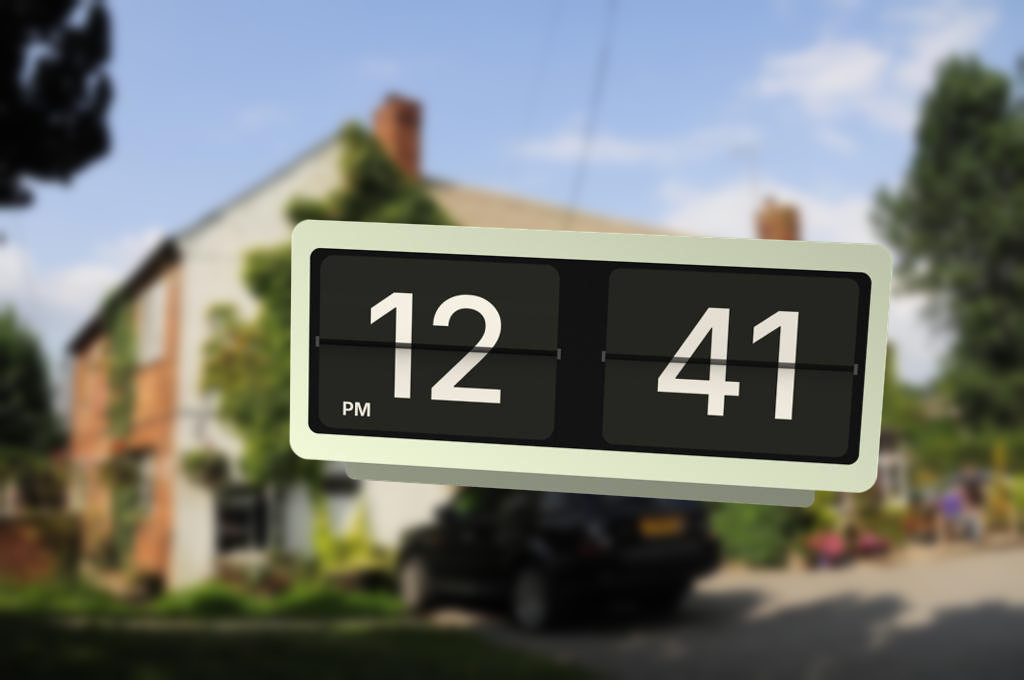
12:41
